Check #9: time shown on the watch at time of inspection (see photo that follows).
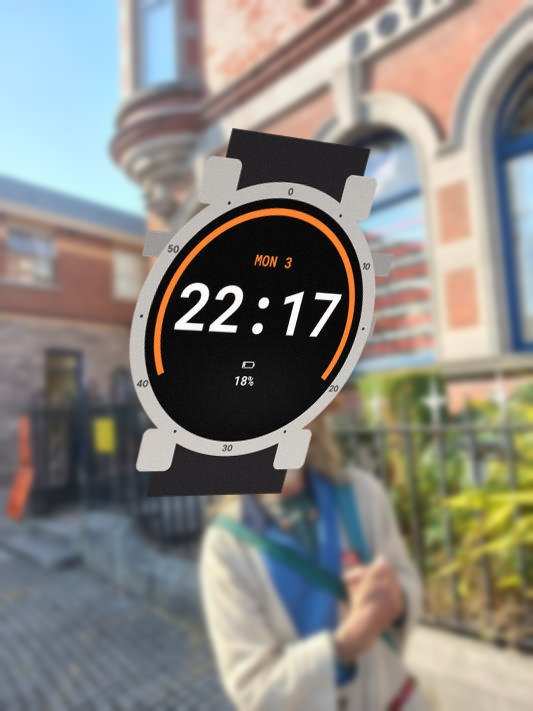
22:17
